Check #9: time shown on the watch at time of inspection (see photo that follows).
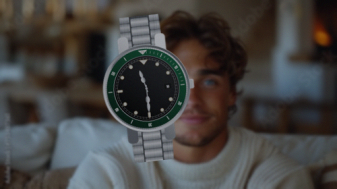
11:30
